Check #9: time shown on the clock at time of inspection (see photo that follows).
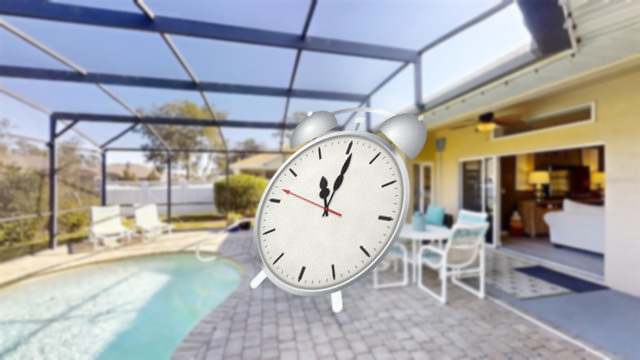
11:00:47
